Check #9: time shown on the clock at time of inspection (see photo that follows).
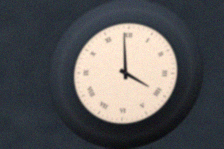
3:59
